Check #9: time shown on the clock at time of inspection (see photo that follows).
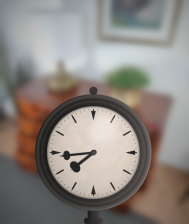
7:44
